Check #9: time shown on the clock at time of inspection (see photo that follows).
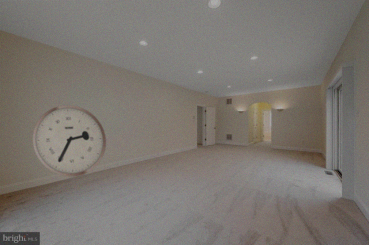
2:35
